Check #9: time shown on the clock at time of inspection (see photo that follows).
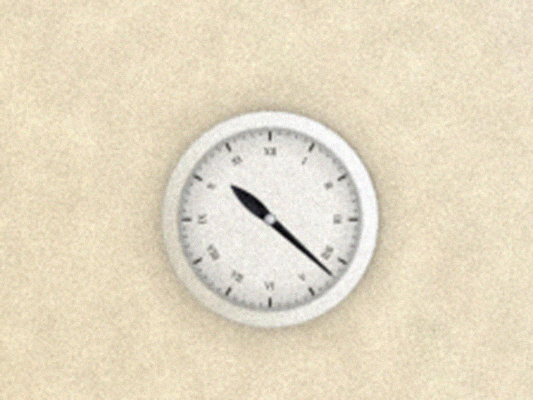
10:22
